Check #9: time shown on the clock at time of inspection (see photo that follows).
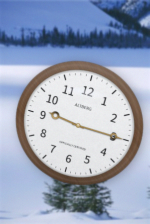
9:15
